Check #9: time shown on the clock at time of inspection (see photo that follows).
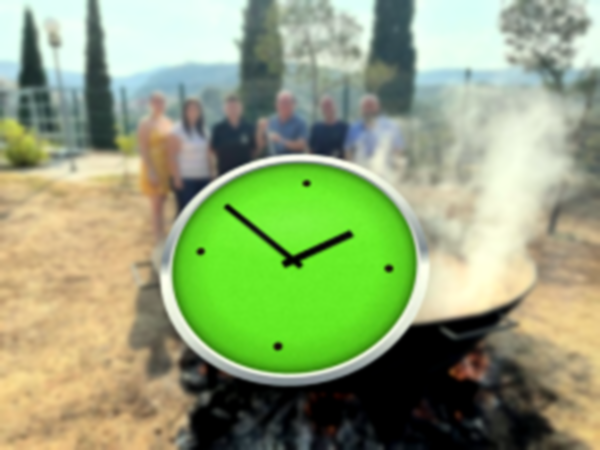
1:51
